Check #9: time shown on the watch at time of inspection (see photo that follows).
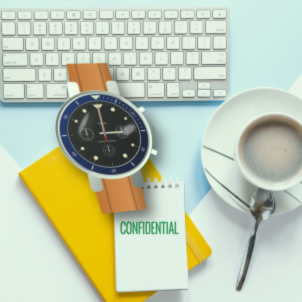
3:00
